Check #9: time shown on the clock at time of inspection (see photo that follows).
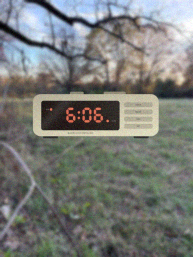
6:06
